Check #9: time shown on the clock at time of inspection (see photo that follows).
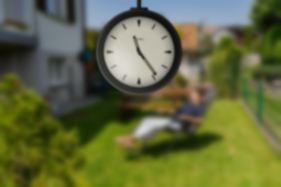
11:24
